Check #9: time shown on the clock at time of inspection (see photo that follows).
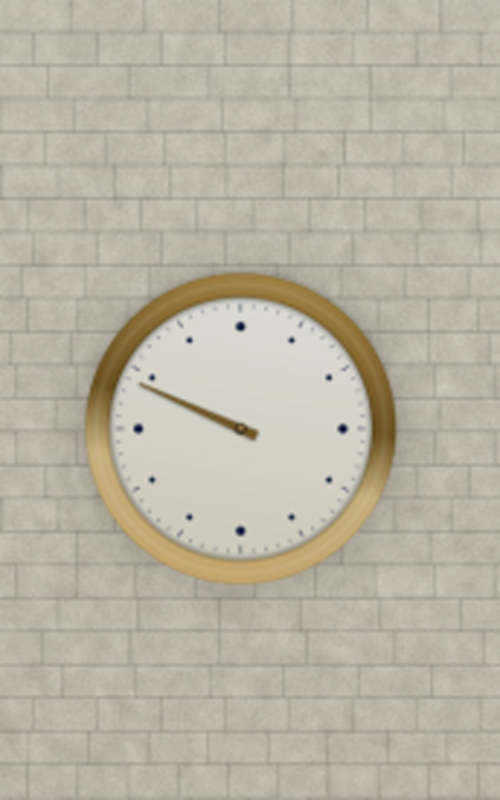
9:49
